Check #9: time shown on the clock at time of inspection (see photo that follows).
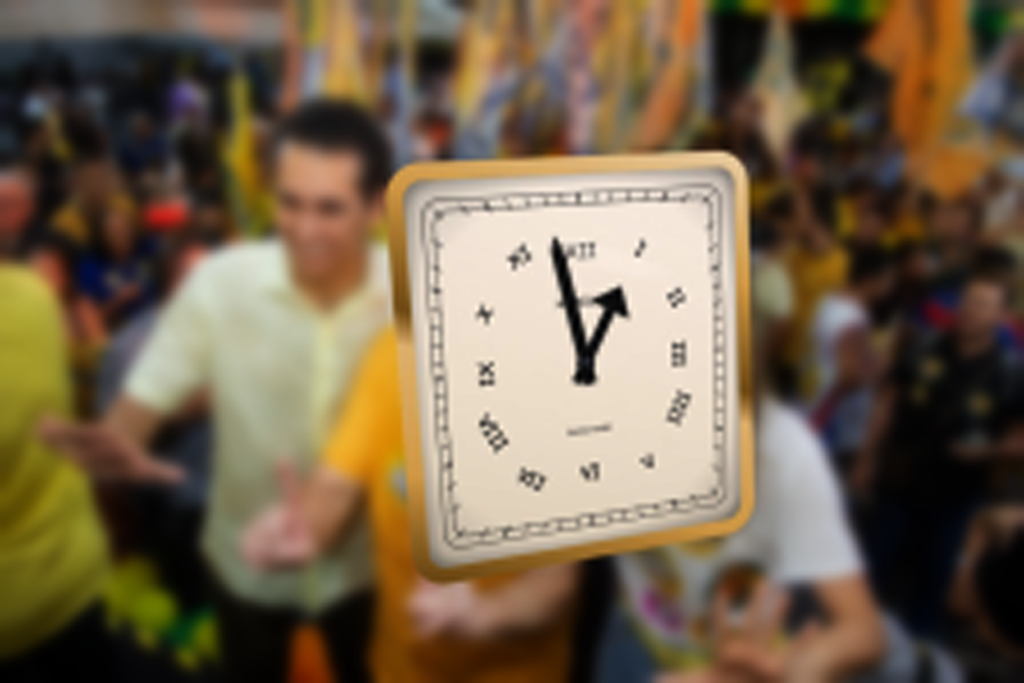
12:58
